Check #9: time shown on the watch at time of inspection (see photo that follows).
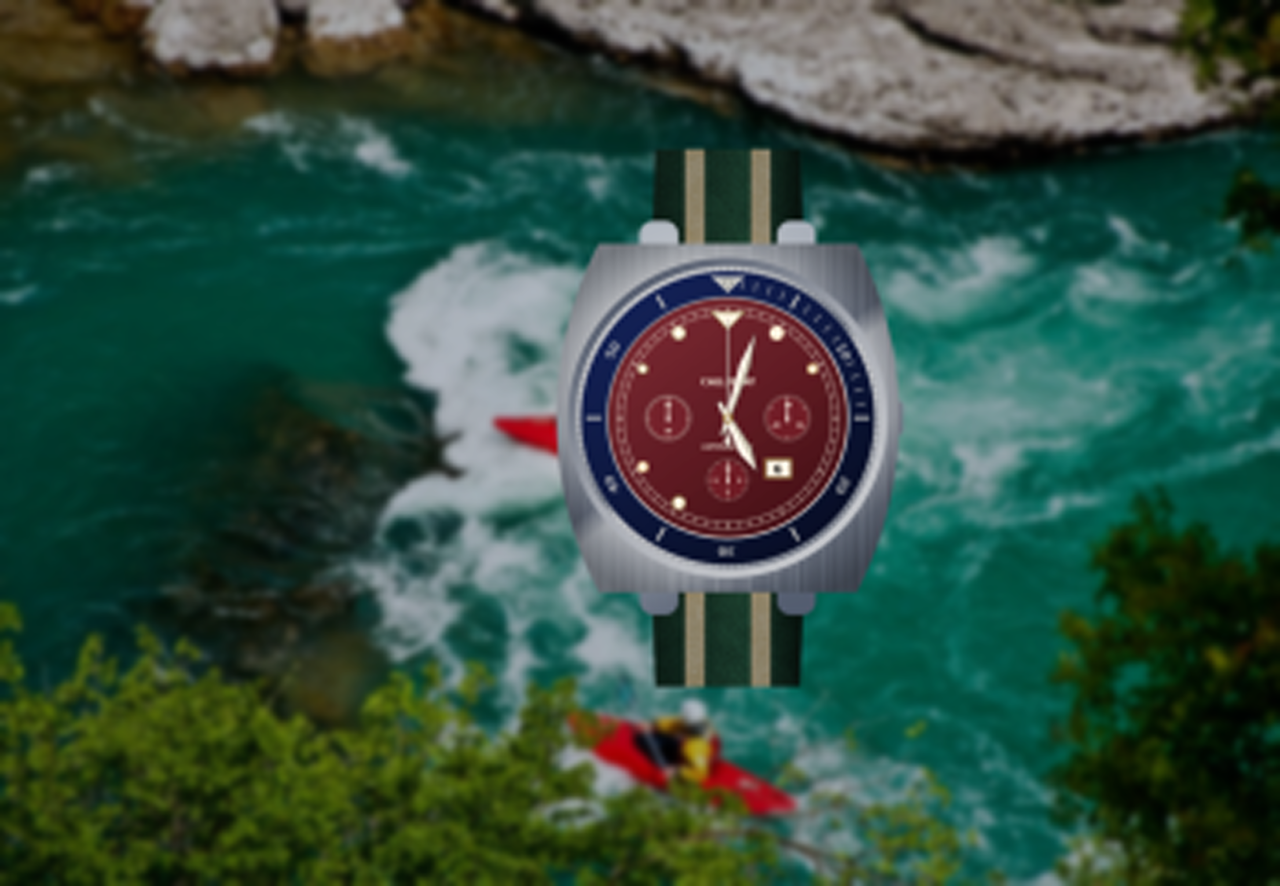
5:03
